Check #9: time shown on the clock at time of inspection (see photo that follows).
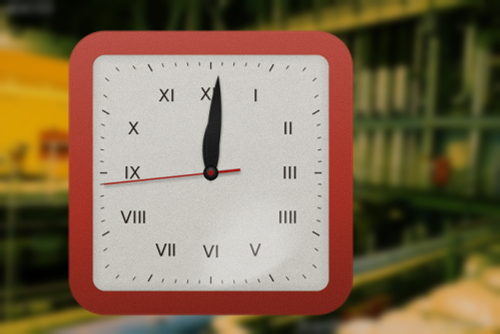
12:00:44
